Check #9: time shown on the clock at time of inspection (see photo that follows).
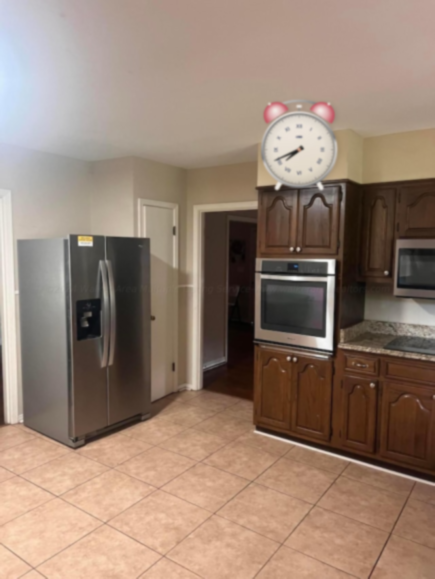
7:41
